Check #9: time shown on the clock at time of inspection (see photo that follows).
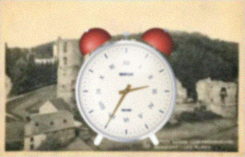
2:35
